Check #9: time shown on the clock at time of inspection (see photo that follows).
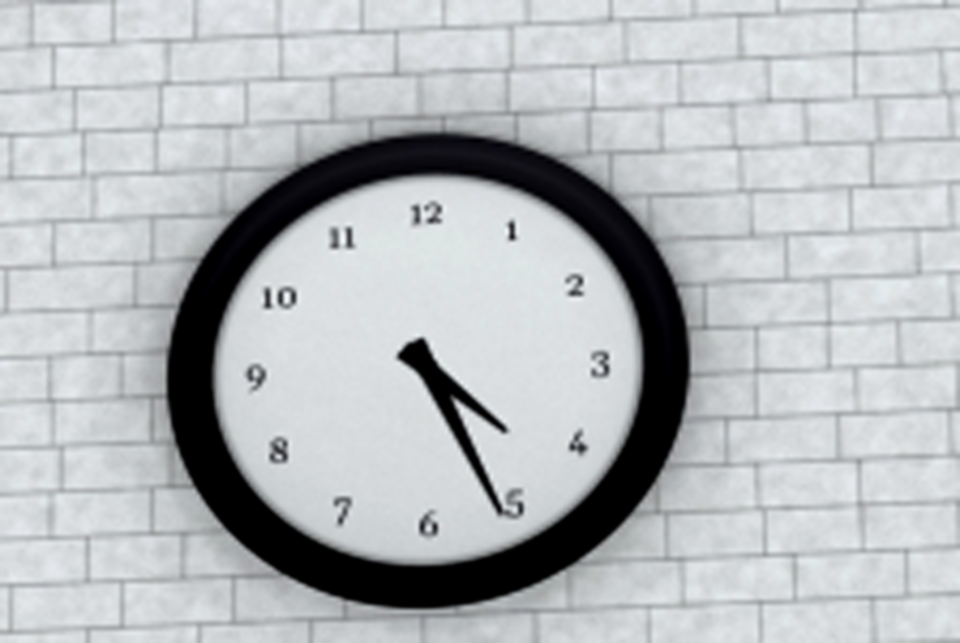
4:26
